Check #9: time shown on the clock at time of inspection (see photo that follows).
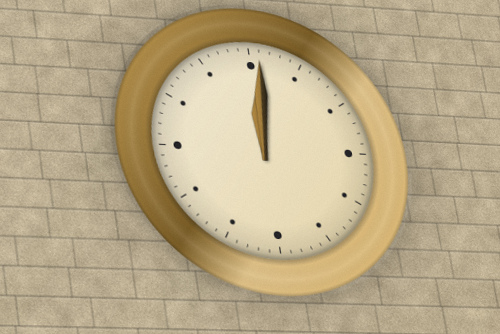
12:01
